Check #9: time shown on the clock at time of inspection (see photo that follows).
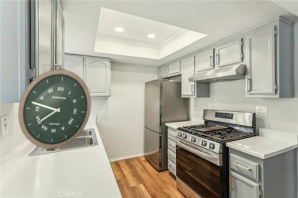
7:47
